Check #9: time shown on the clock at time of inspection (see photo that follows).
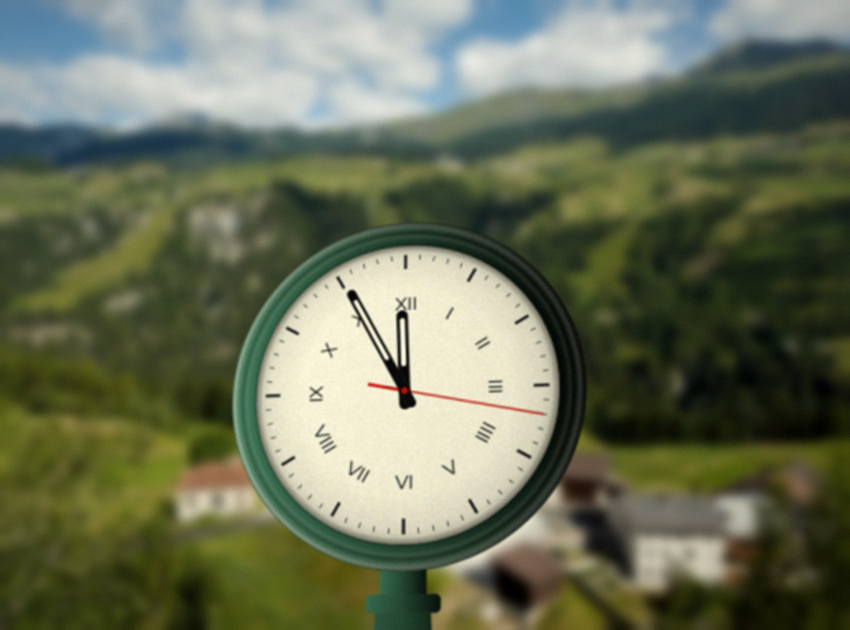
11:55:17
